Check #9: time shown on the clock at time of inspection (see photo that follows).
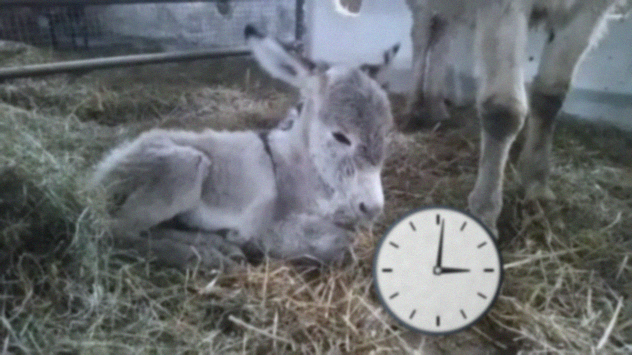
3:01
